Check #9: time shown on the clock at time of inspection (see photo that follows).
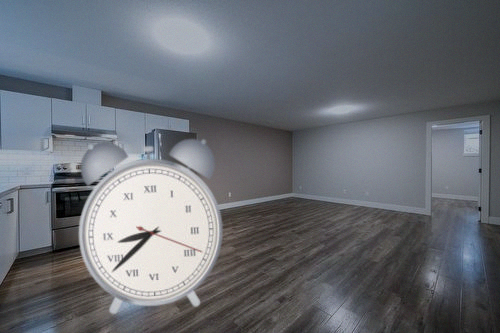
8:38:19
